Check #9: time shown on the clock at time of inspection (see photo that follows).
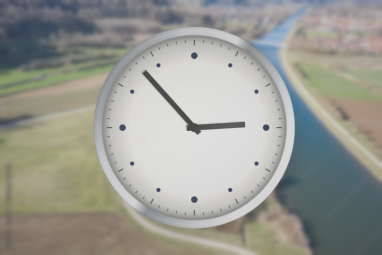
2:53
